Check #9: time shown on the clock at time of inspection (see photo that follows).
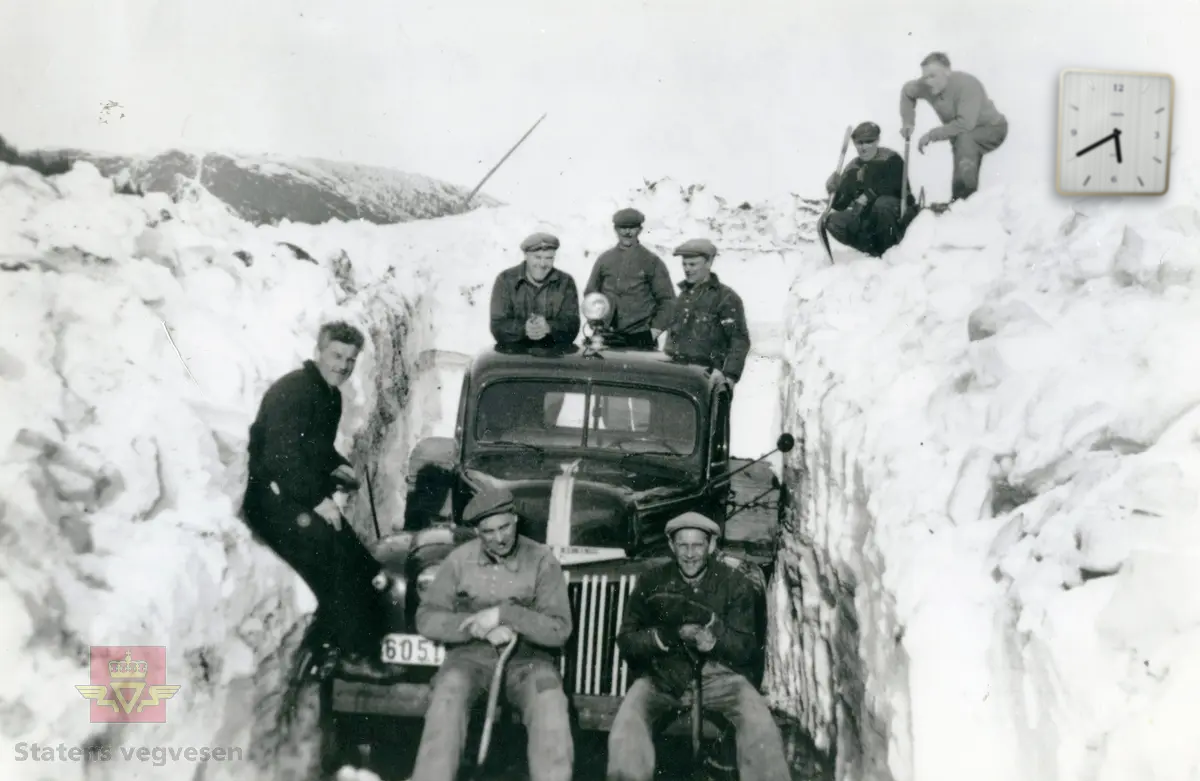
5:40
